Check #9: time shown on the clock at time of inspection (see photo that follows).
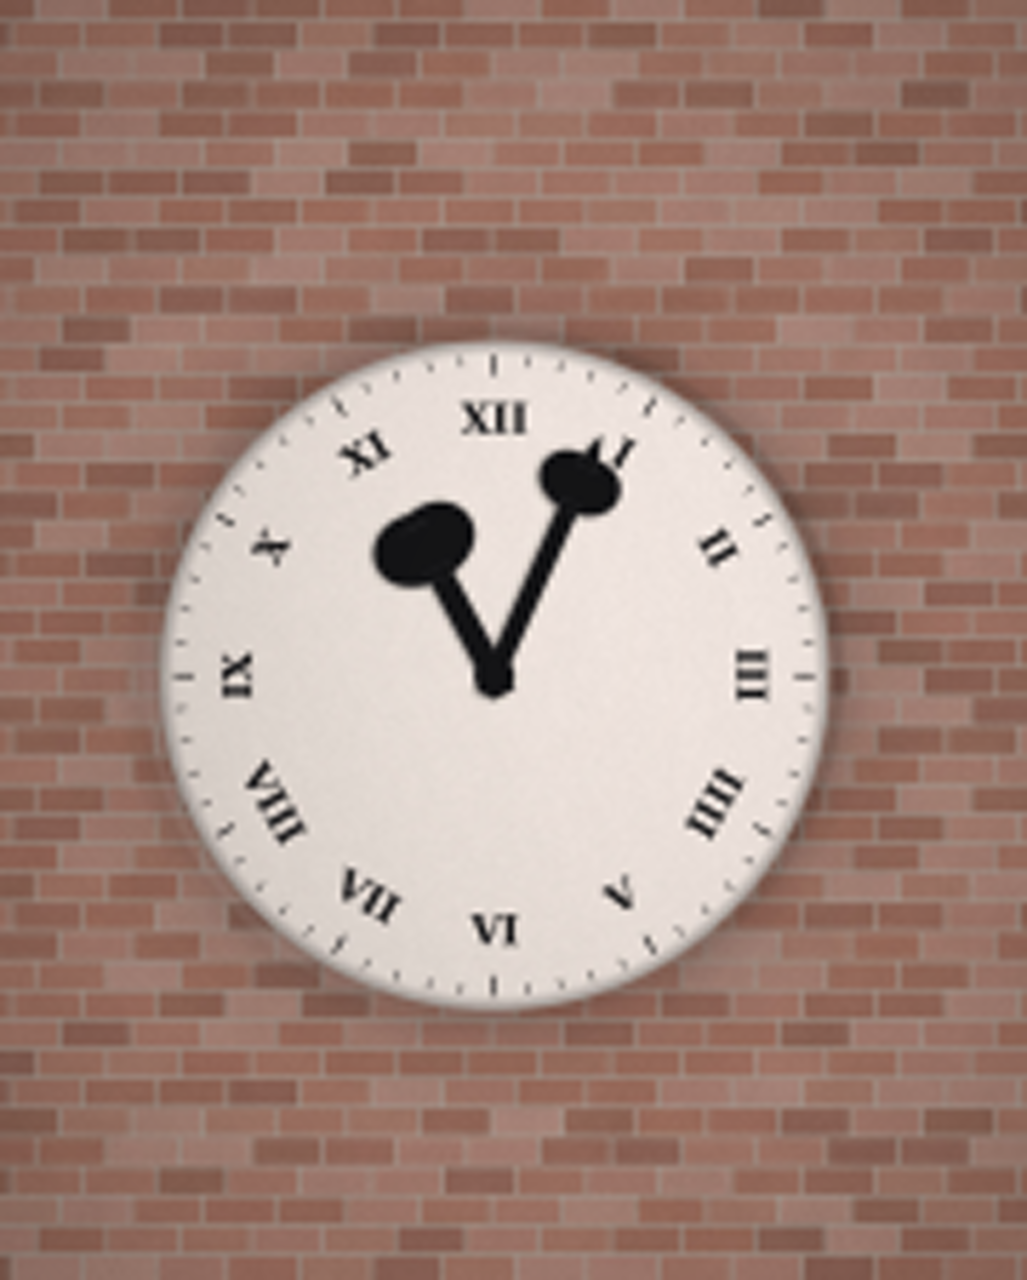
11:04
